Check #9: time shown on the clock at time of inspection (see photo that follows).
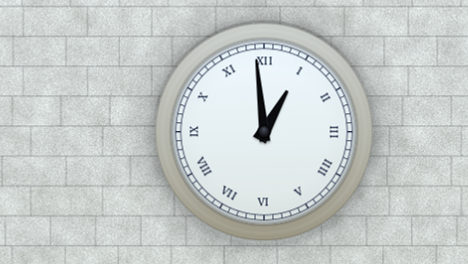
12:59
